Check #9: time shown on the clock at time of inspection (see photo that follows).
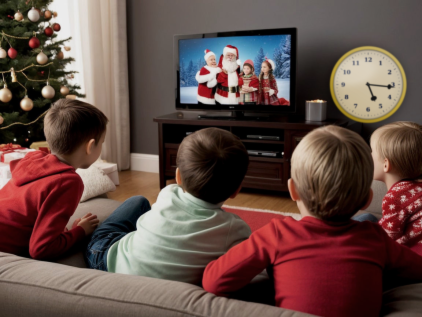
5:16
